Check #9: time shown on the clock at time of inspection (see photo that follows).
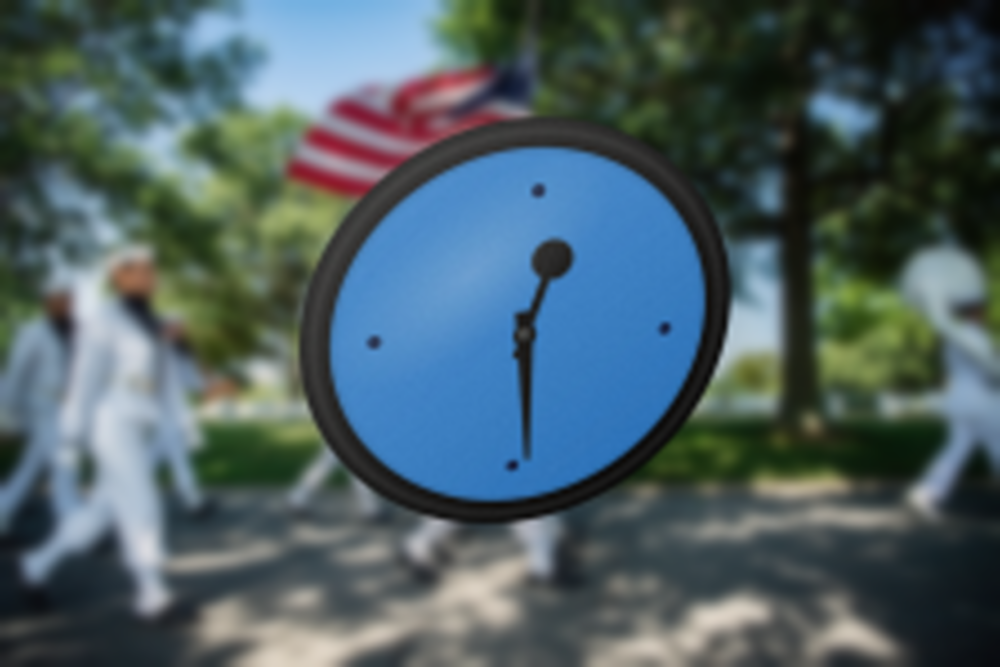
12:29
